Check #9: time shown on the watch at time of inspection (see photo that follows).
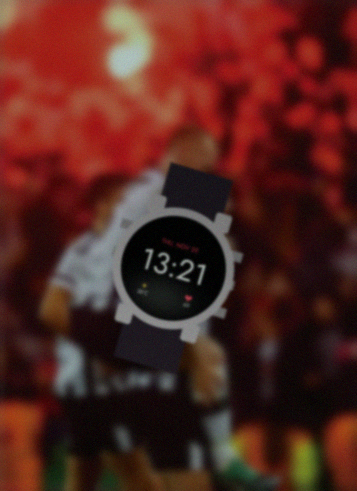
13:21
